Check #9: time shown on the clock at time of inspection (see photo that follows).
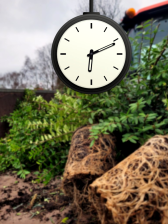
6:11
